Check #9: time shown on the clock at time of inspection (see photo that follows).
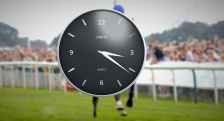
3:21
